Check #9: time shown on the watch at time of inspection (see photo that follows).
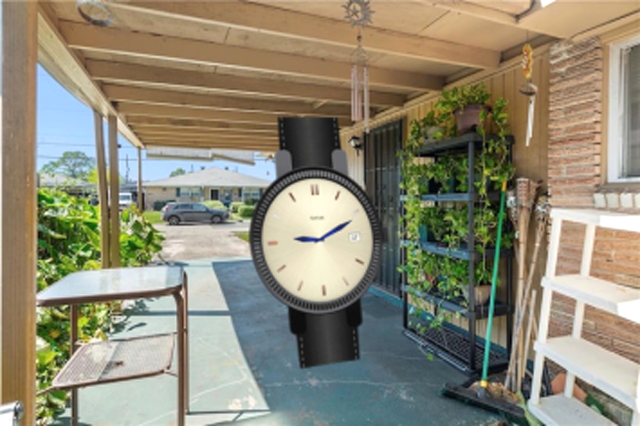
9:11
